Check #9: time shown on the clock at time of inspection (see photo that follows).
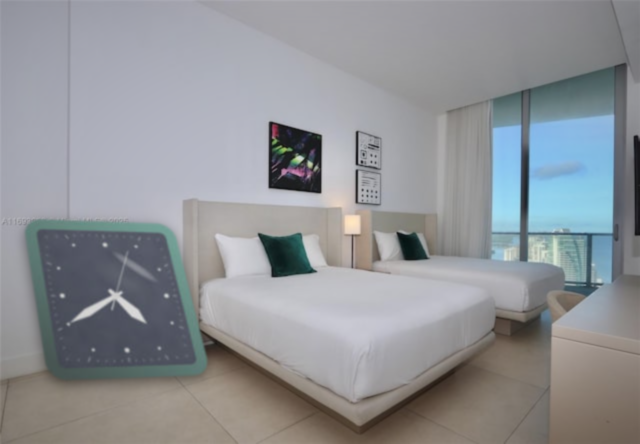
4:40:04
